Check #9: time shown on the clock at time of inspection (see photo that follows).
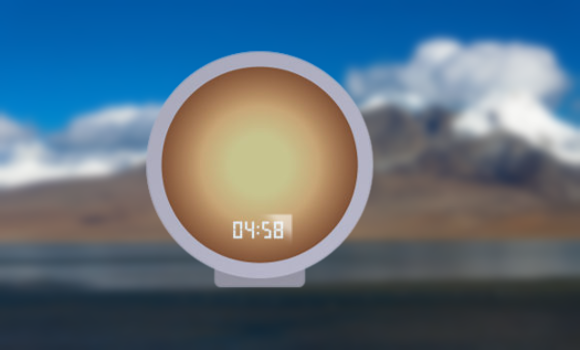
4:58
